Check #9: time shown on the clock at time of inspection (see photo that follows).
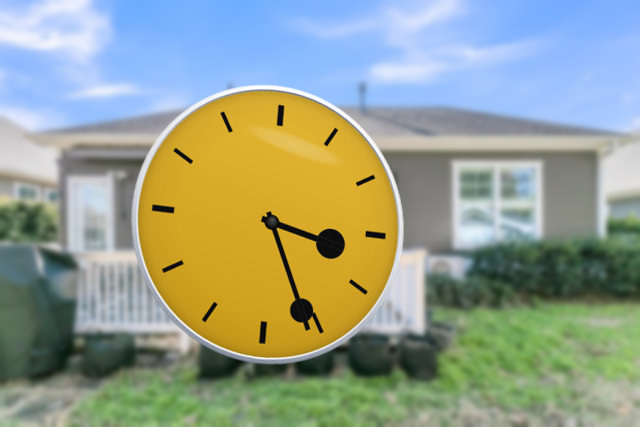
3:26
